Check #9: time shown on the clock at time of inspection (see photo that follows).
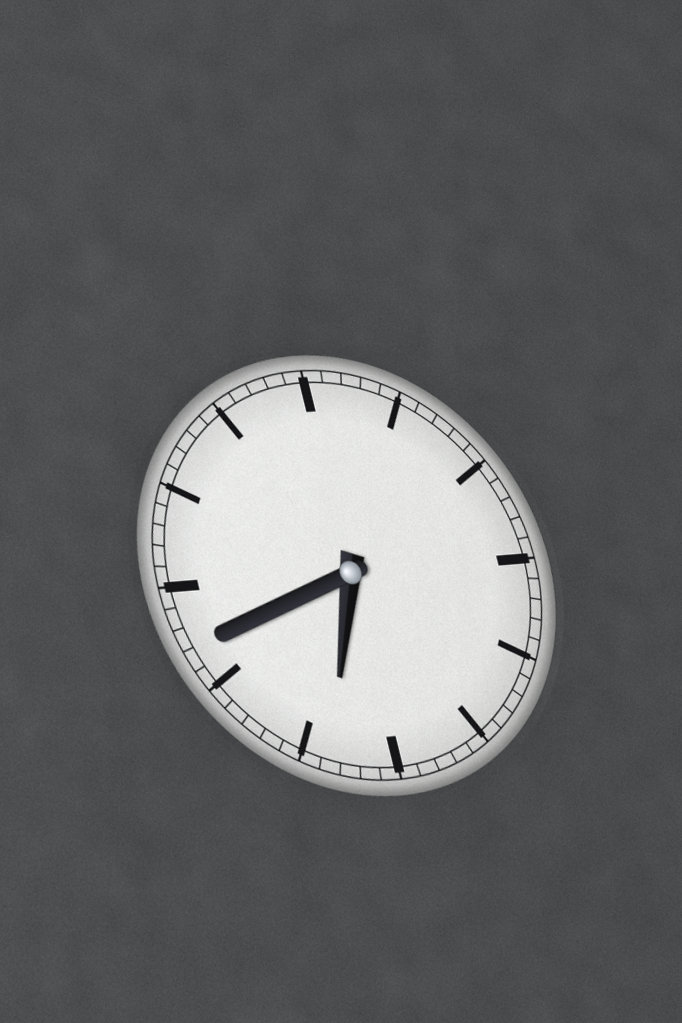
6:42
